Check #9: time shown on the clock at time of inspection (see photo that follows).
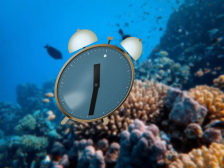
11:29
